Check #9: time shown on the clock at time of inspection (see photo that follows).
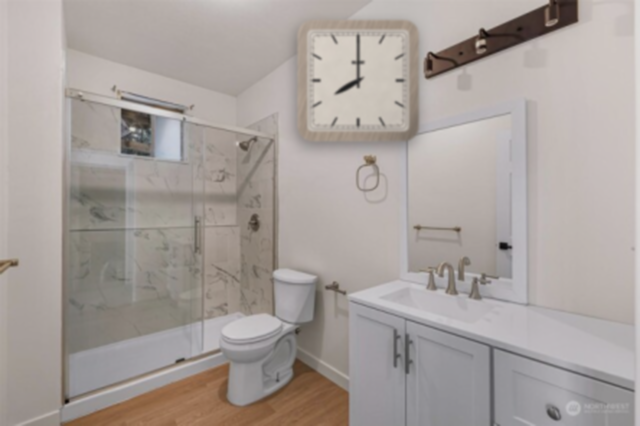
8:00
